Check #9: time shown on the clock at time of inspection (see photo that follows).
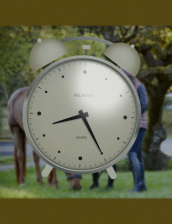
8:25
